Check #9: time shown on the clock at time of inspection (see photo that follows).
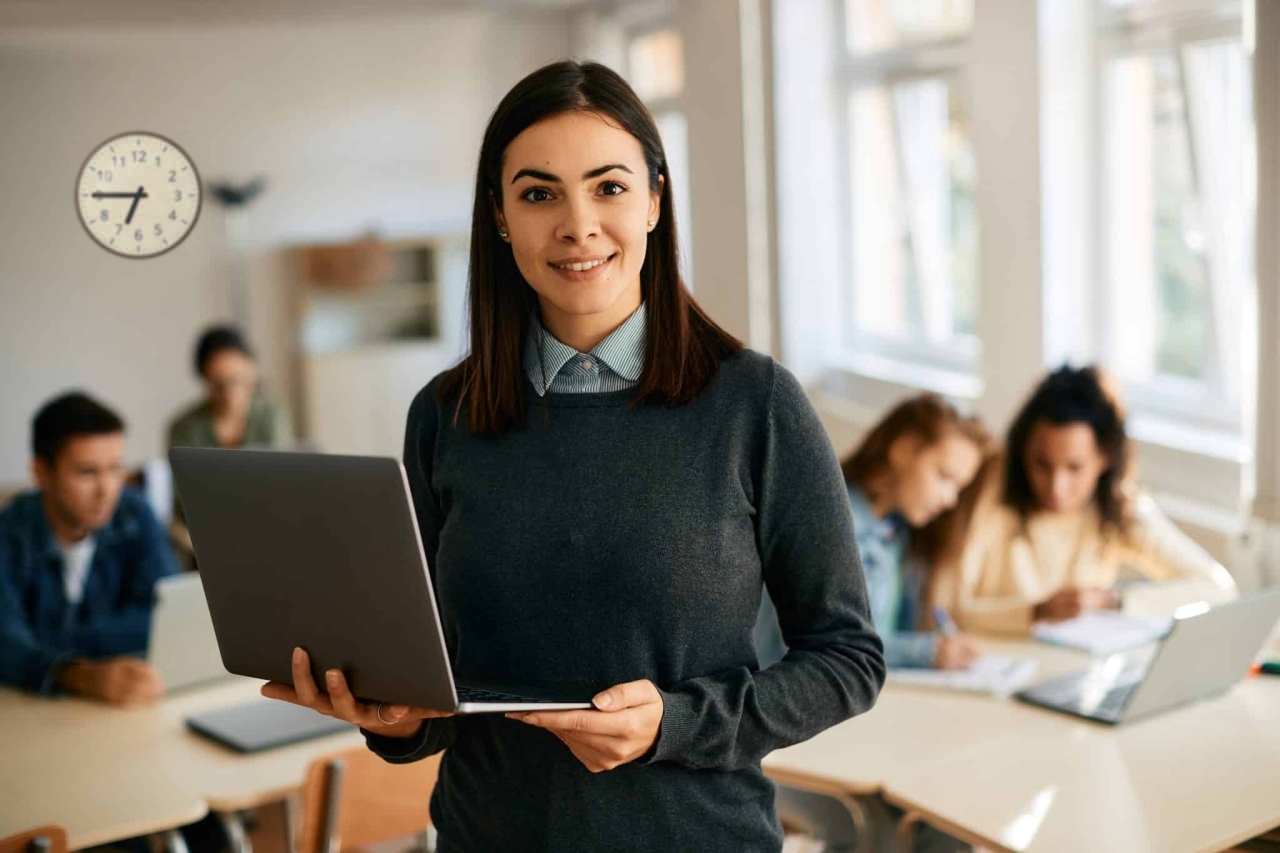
6:45
